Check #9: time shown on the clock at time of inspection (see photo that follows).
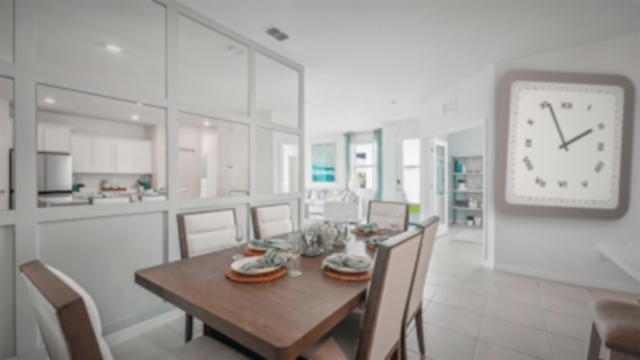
1:56
